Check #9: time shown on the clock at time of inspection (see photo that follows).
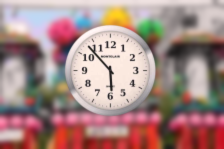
5:53
